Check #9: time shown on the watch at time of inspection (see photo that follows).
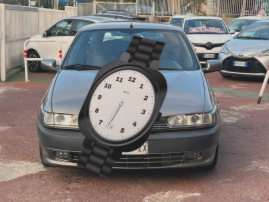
6:32
